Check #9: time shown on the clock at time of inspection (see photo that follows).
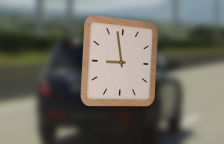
8:58
